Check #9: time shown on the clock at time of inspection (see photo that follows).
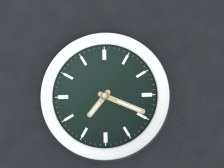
7:19
